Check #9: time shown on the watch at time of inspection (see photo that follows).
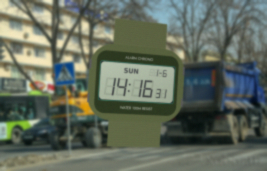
14:16
